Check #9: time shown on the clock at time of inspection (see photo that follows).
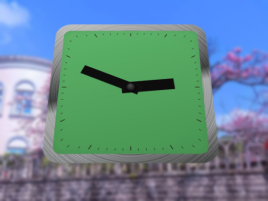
2:49
